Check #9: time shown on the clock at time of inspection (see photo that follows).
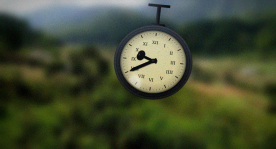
9:40
